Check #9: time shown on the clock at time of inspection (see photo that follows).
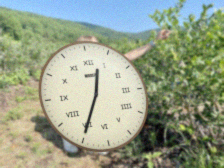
12:35
